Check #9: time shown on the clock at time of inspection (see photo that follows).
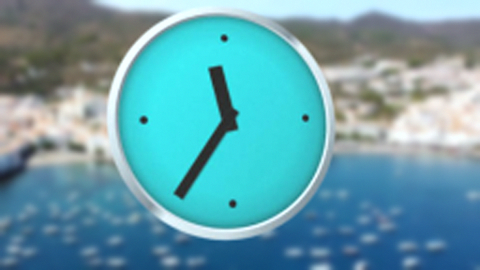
11:36
